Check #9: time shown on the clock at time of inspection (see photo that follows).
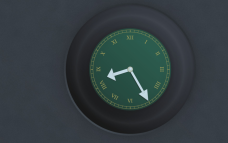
8:25
